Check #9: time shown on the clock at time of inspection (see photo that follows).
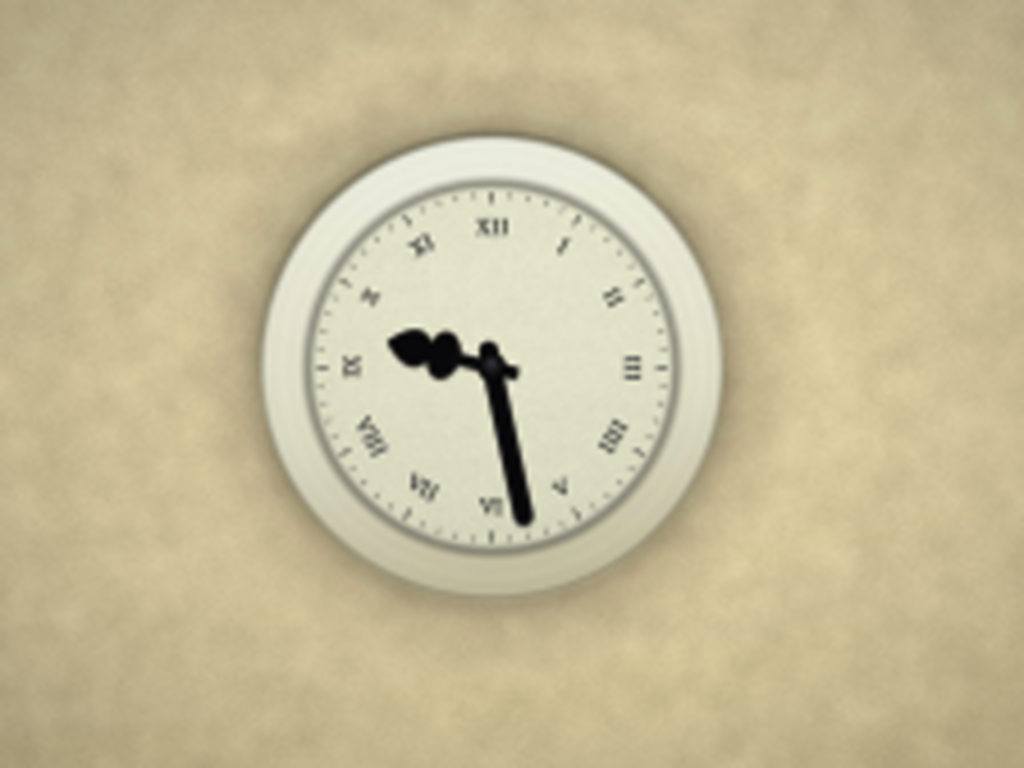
9:28
